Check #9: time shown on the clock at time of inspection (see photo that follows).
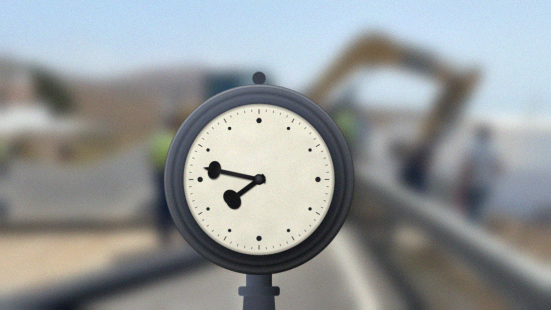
7:47
